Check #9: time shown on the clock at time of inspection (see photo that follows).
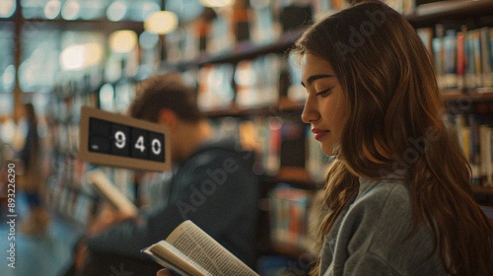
9:40
